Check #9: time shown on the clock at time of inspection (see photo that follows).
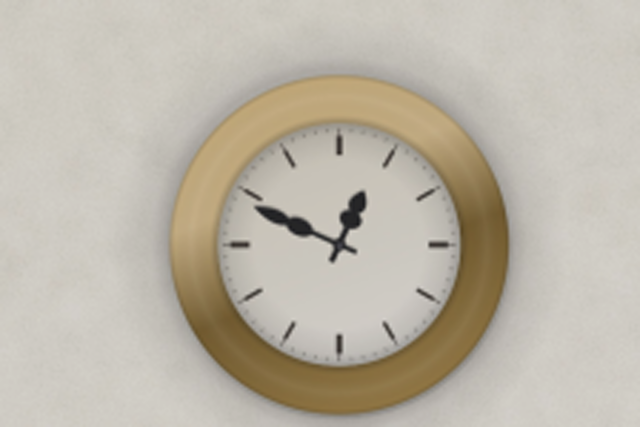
12:49
